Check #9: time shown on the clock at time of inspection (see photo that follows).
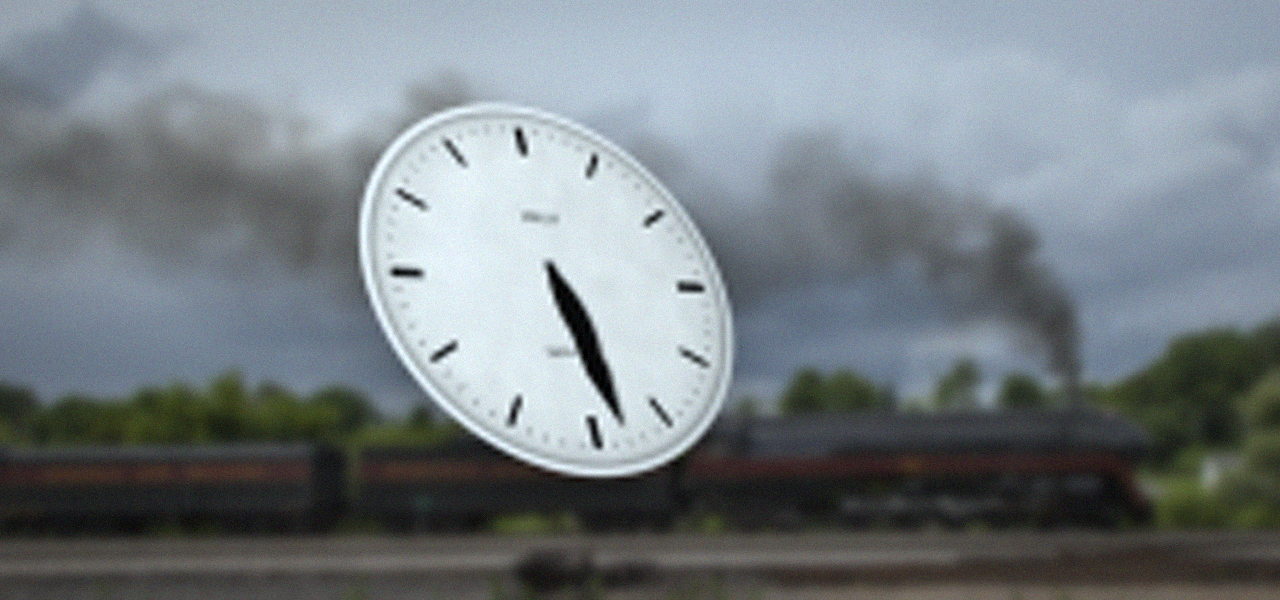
5:28
